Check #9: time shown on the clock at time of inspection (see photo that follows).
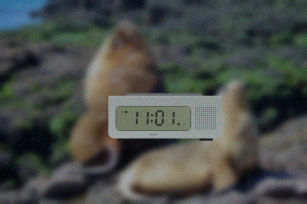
11:01
